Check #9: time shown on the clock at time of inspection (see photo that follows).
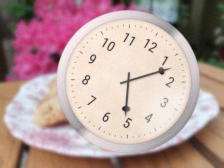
5:07
